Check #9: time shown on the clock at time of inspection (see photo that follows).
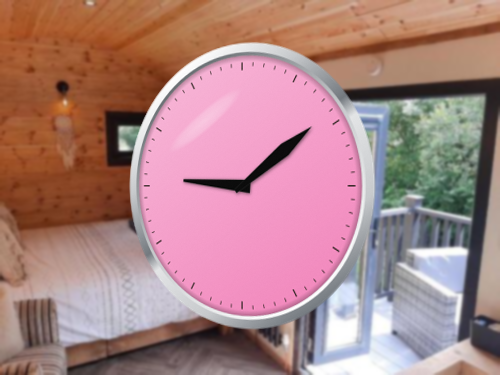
9:09
